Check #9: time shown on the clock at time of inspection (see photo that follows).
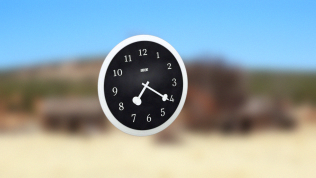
7:21
